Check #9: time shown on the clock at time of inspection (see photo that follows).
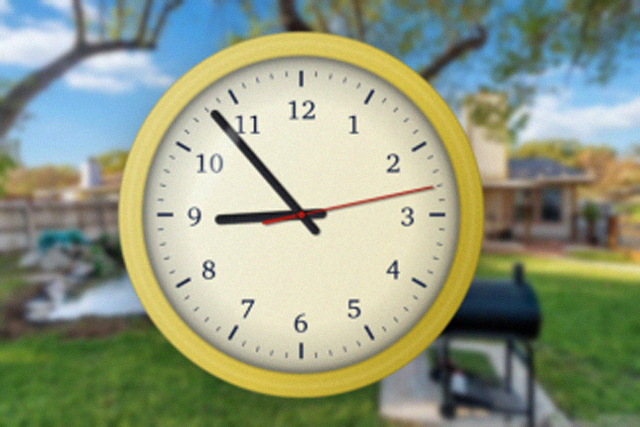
8:53:13
